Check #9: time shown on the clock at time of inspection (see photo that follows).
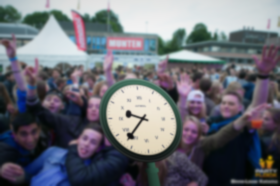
9:37
